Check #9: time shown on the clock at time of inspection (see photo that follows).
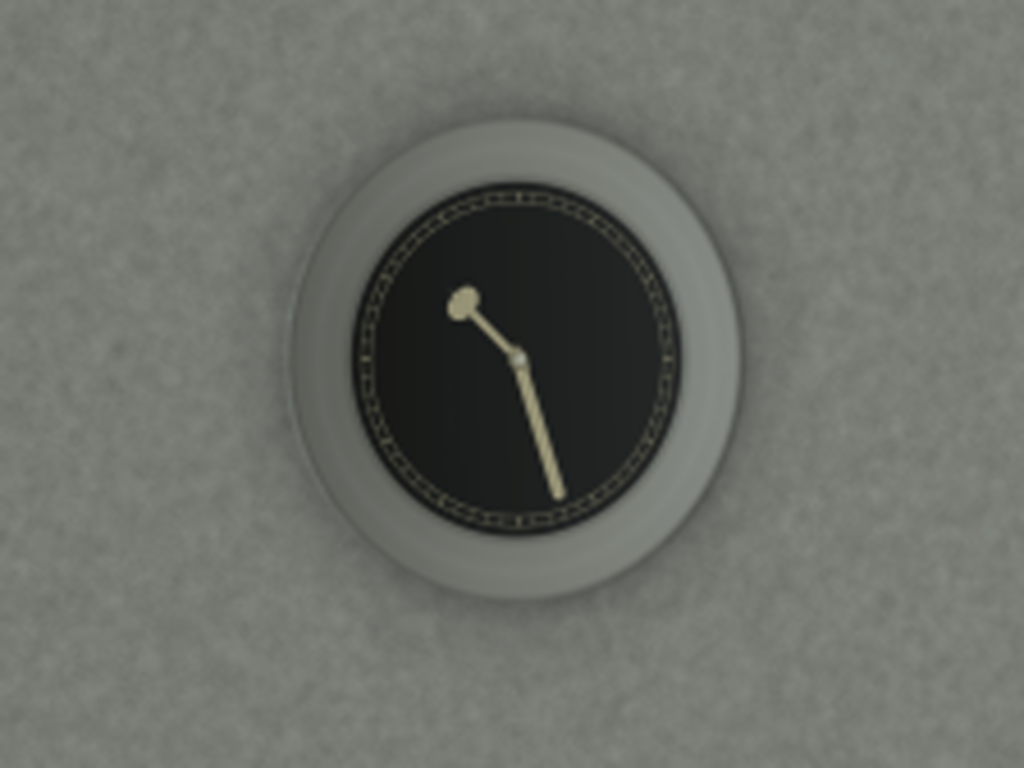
10:27
